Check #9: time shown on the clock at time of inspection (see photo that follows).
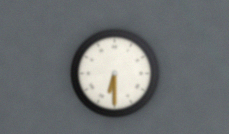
6:30
